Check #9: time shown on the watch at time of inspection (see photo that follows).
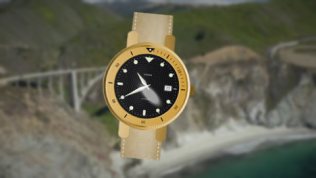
10:40
